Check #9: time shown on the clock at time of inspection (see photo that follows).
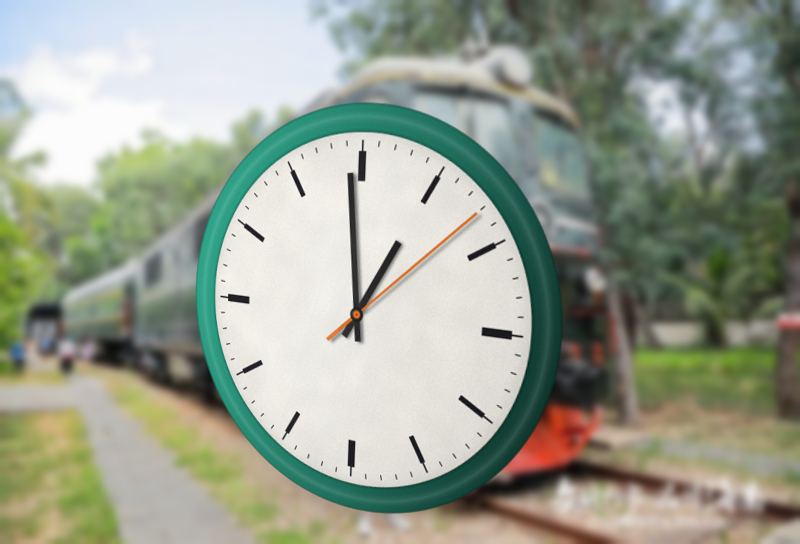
12:59:08
